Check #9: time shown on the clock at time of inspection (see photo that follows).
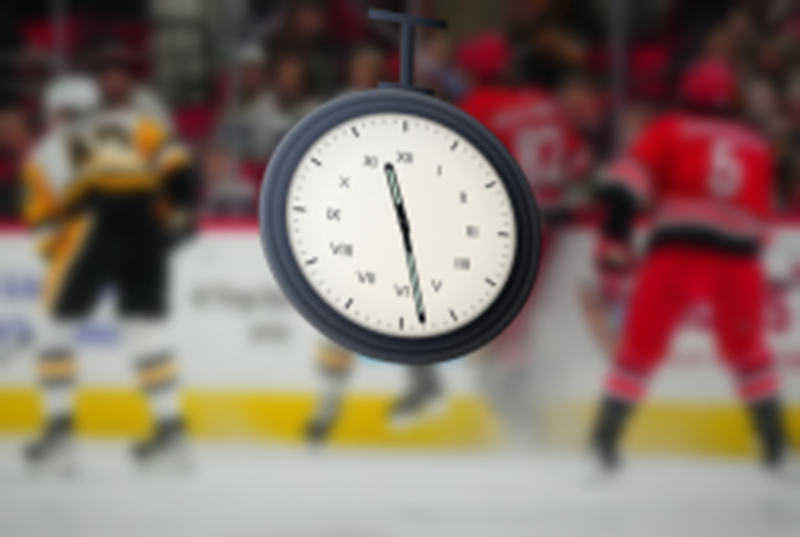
11:28
